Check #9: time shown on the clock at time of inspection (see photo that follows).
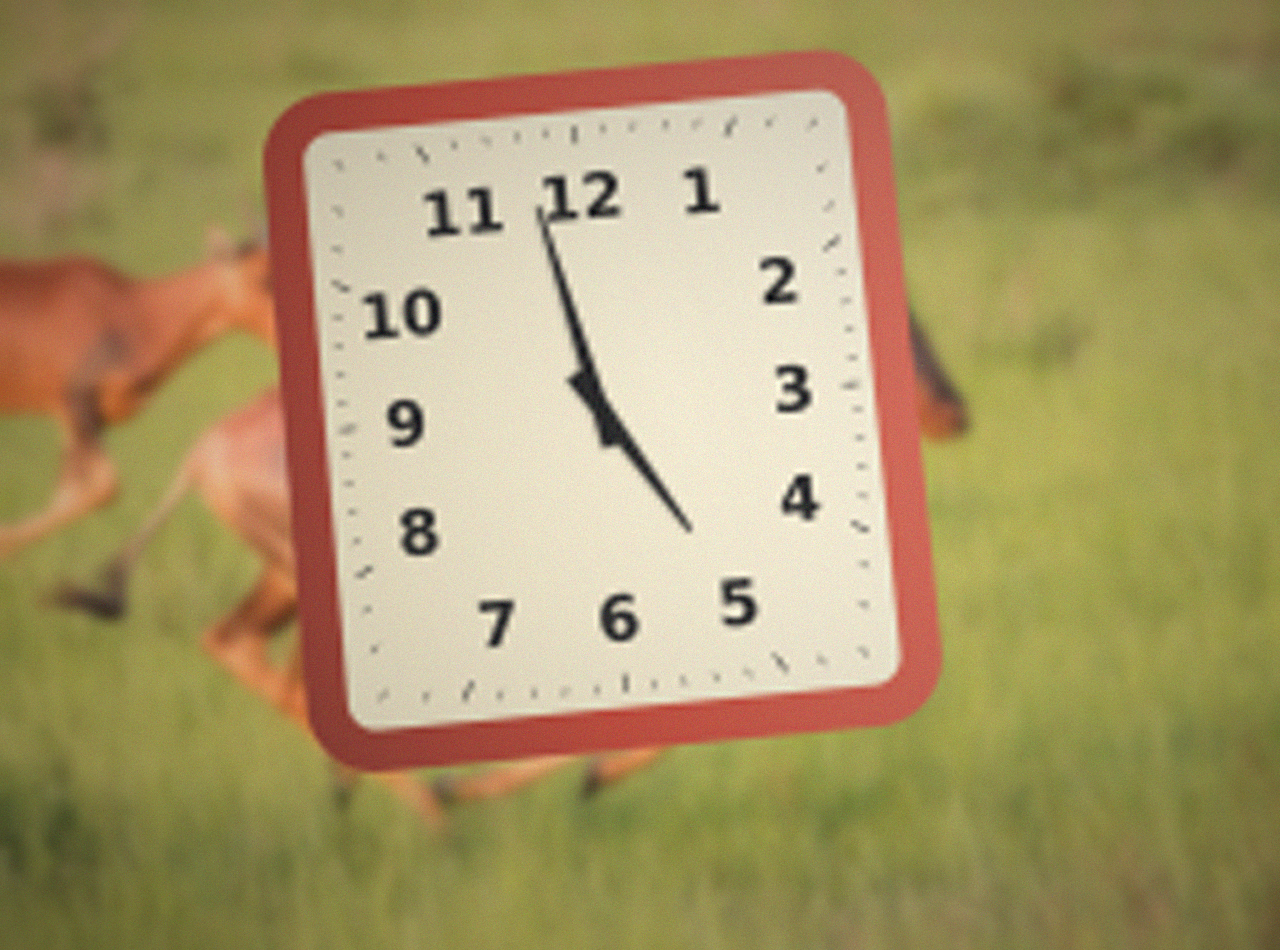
4:58
